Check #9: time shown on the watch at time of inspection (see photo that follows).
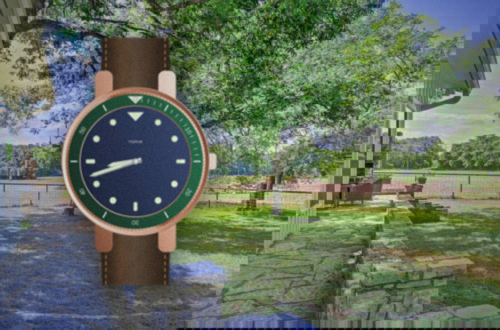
8:42
